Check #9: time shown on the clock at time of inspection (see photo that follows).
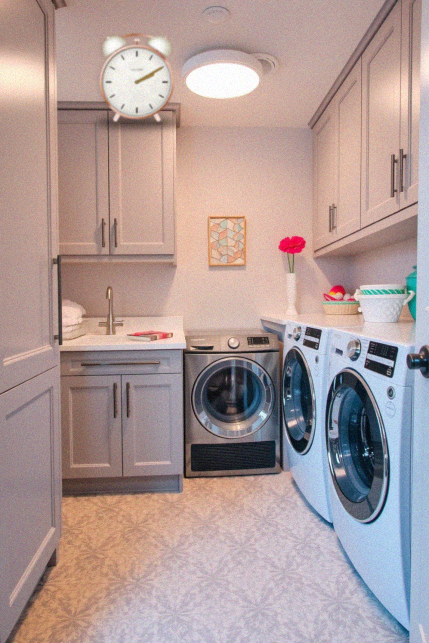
2:10
